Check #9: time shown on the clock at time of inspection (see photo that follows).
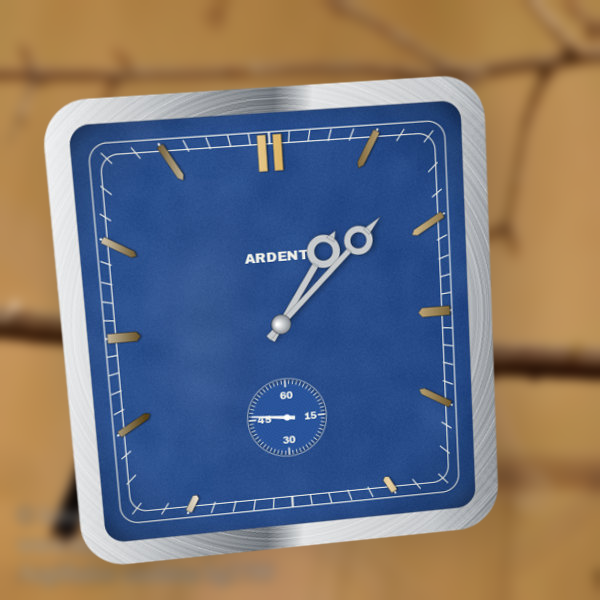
1:07:46
